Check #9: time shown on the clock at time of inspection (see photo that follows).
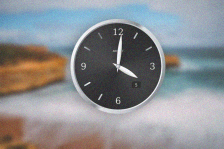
4:01
